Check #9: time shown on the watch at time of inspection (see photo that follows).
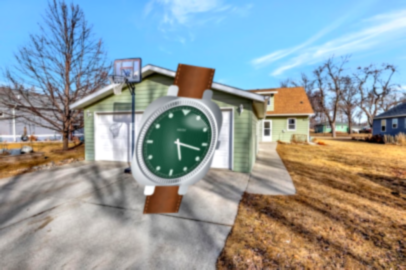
5:17
